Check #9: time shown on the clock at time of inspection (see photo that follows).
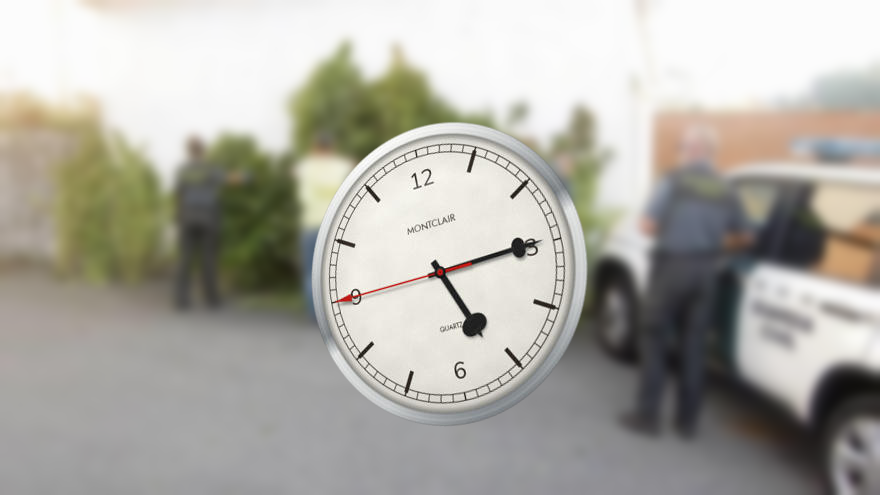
5:14:45
